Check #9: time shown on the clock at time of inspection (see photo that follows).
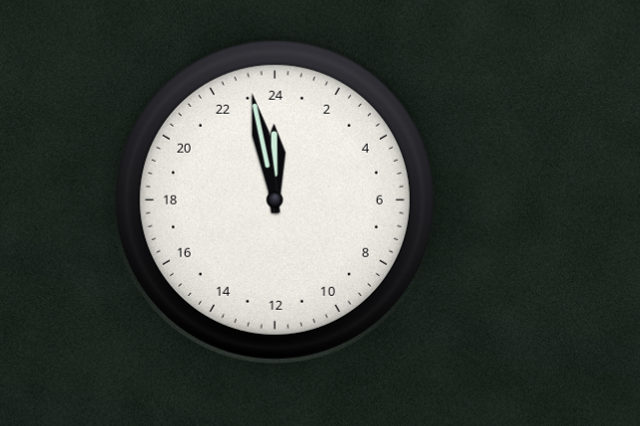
23:58
